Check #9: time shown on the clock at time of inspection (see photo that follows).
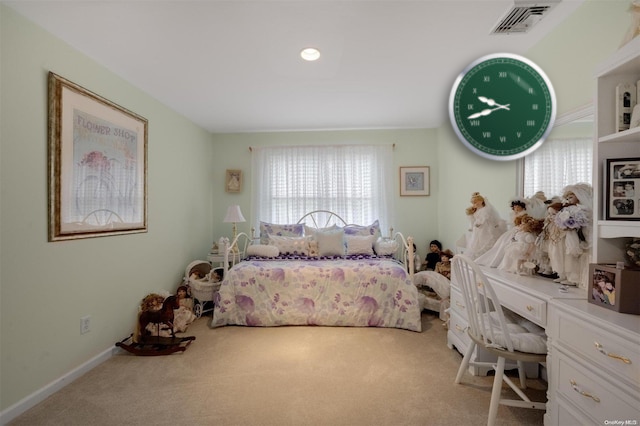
9:42
